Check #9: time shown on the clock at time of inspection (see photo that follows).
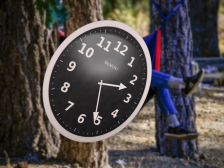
2:26
